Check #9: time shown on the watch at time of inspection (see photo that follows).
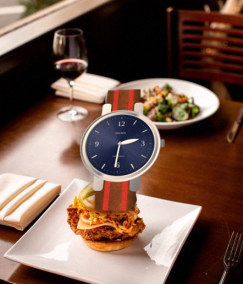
2:31
